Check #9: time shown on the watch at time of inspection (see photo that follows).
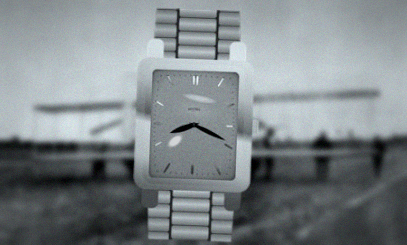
8:19
